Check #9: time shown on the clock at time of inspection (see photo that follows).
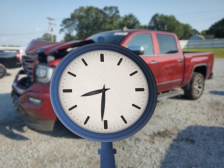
8:31
